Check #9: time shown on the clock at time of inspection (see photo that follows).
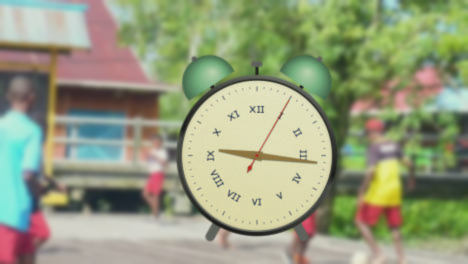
9:16:05
